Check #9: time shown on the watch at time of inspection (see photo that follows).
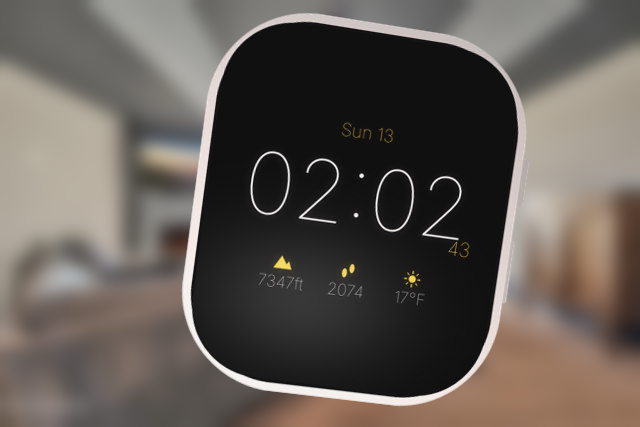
2:02:43
